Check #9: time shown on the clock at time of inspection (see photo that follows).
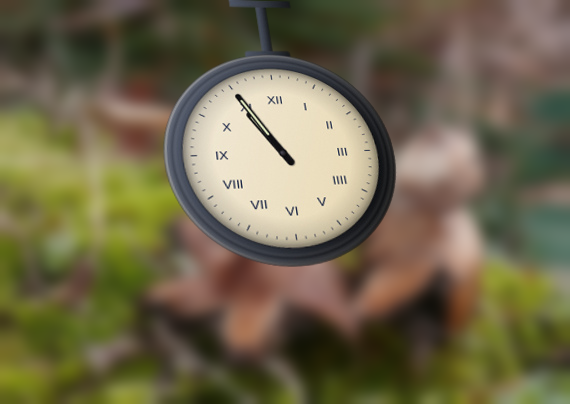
10:55
